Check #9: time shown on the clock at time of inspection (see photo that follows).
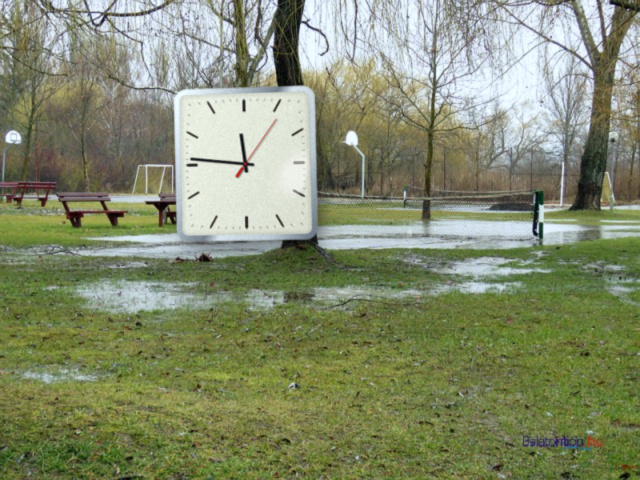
11:46:06
